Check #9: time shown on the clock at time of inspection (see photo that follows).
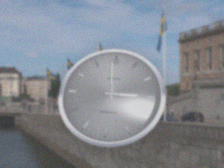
2:59
